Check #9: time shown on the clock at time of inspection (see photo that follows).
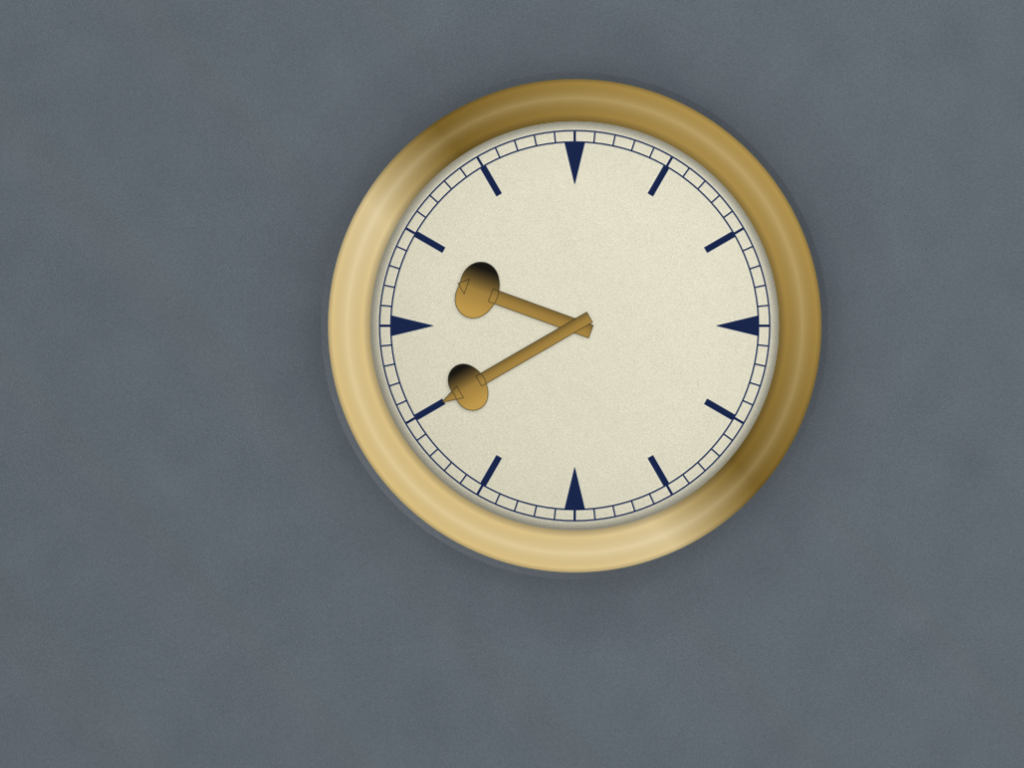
9:40
